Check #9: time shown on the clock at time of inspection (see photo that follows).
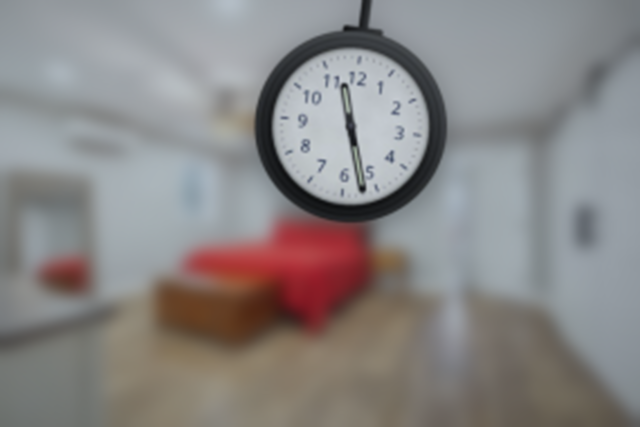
11:27
